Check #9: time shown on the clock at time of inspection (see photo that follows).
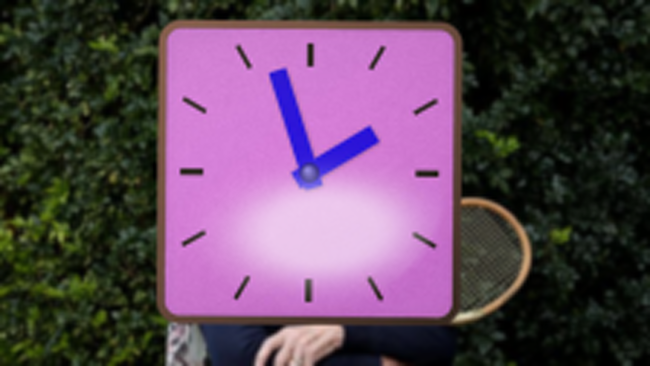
1:57
